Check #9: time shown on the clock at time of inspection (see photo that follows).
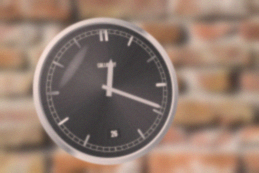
12:19
